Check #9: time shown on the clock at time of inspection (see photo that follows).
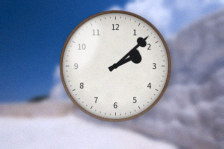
2:08
